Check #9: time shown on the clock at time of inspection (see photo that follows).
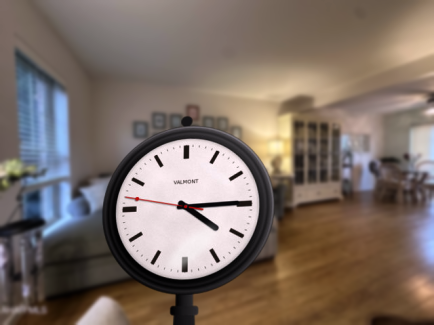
4:14:47
